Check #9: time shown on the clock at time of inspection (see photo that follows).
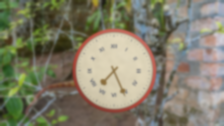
7:26
